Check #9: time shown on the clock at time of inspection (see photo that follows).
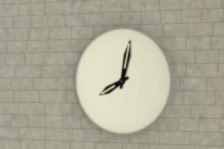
8:02
